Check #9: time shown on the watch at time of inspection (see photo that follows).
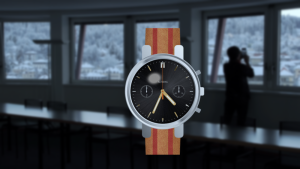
4:34
